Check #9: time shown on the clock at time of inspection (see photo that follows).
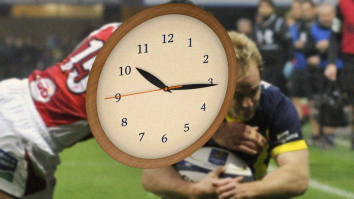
10:15:45
